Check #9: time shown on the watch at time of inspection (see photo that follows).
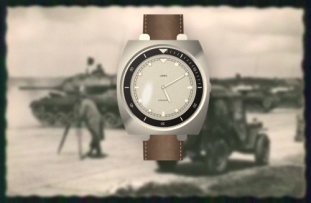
5:10
